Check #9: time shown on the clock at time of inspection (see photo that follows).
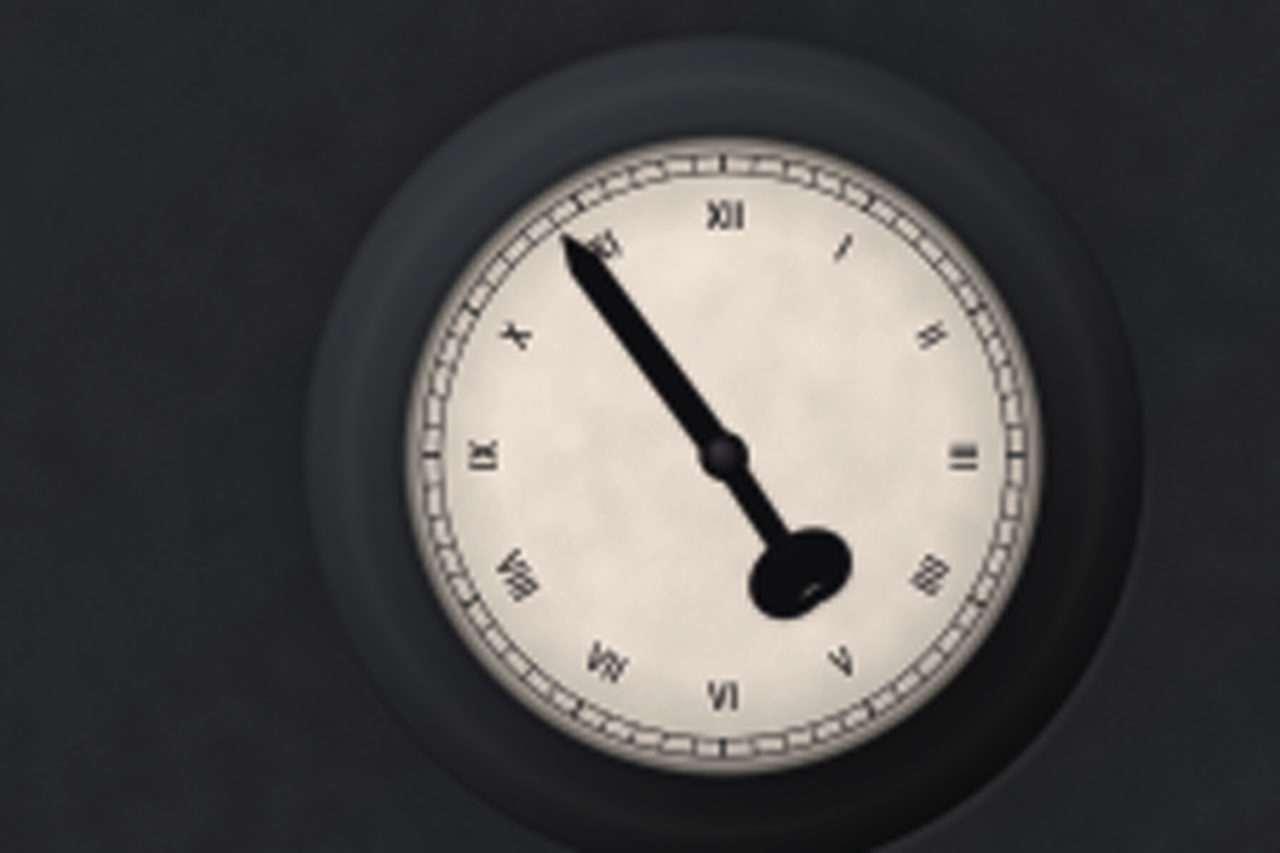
4:54
